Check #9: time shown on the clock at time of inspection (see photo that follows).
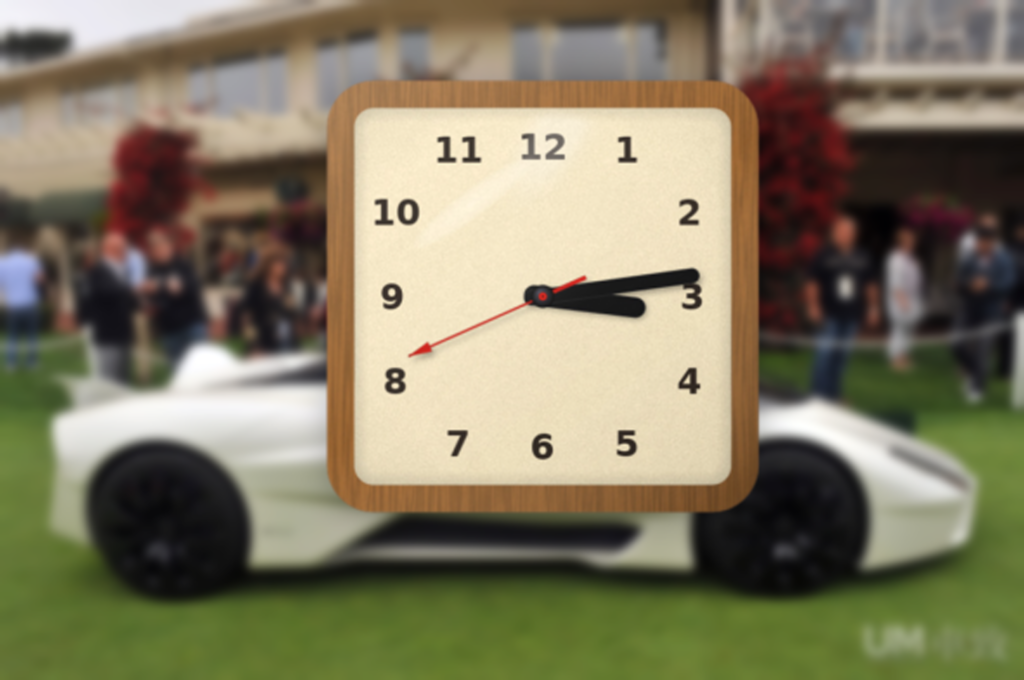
3:13:41
